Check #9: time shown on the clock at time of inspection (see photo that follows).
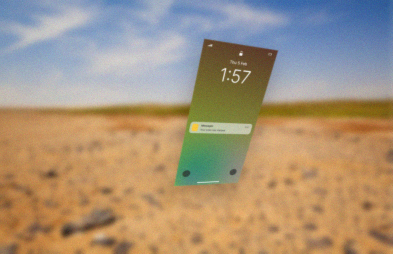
1:57
